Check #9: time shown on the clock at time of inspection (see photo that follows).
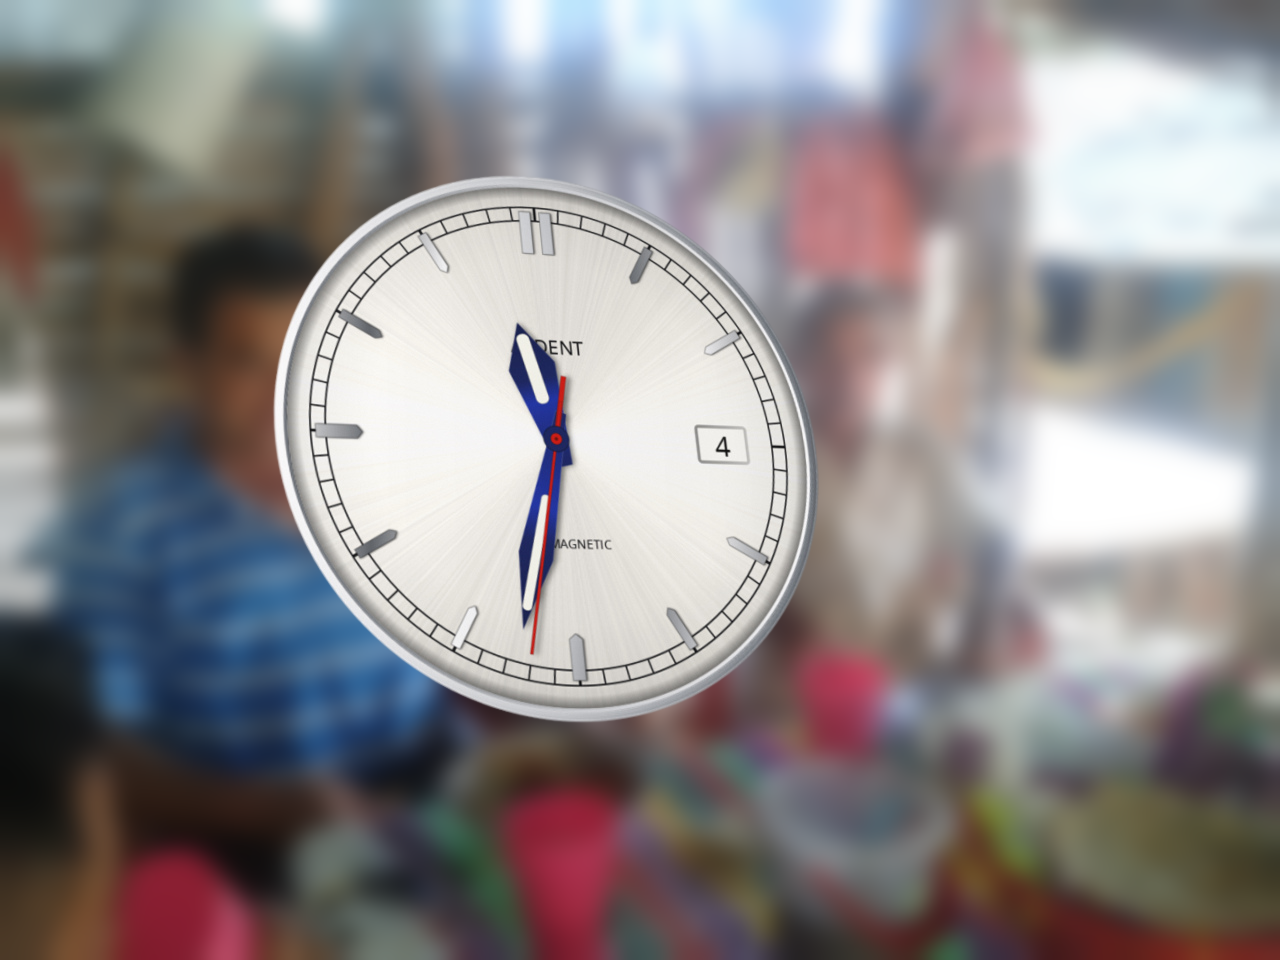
11:32:32
